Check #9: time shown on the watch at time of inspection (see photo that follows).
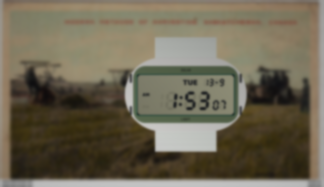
1:53
